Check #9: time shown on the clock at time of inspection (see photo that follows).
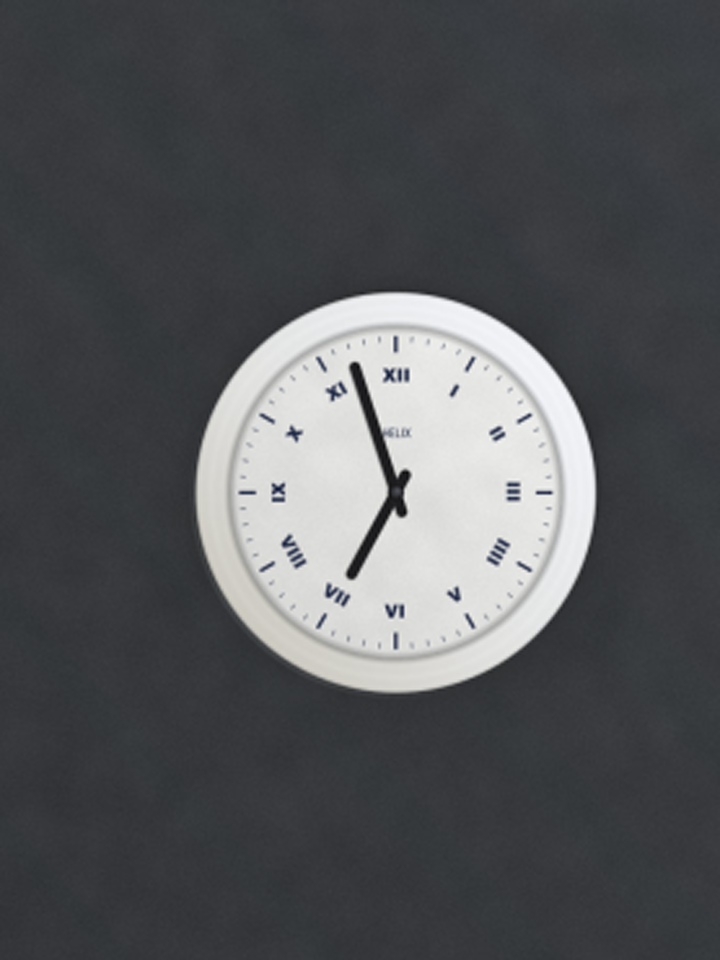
6:57
